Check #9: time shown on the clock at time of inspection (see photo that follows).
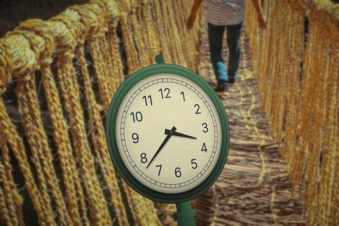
3:38
